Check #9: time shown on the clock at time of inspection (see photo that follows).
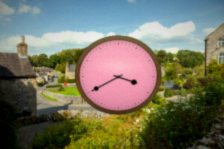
3:40
